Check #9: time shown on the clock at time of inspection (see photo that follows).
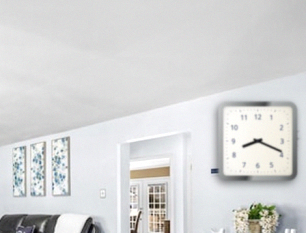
8:19
